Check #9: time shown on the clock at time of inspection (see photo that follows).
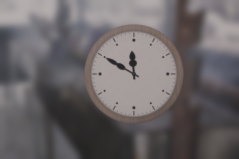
11:50
